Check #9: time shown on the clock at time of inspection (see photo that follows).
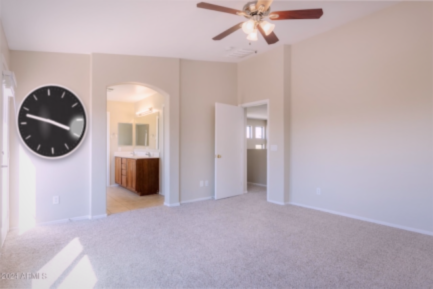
3:48
